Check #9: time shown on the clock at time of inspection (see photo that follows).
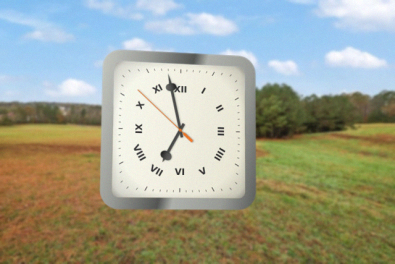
6:57:52
